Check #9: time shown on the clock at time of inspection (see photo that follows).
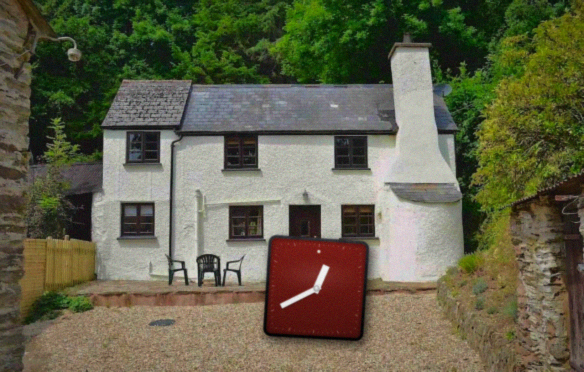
12:40
